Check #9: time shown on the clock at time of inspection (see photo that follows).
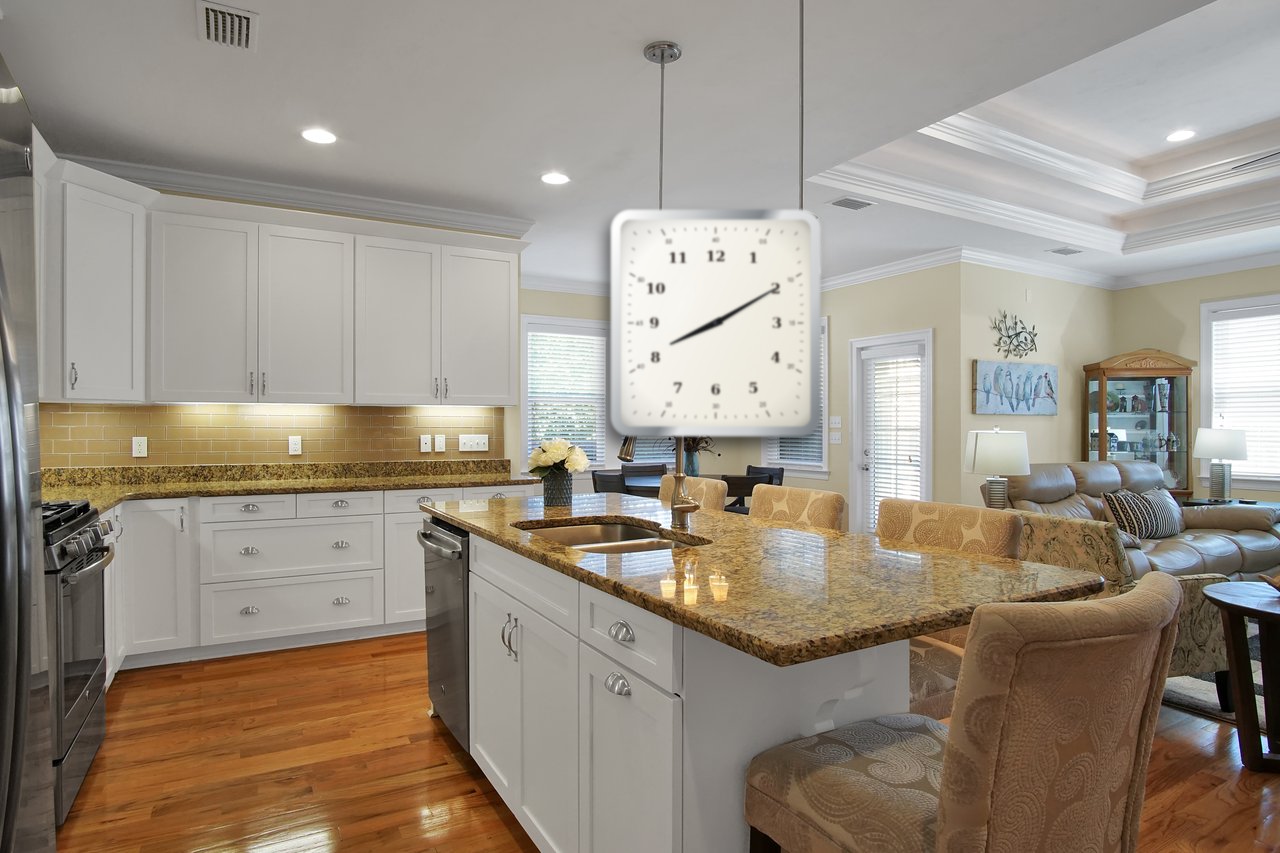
8:10
